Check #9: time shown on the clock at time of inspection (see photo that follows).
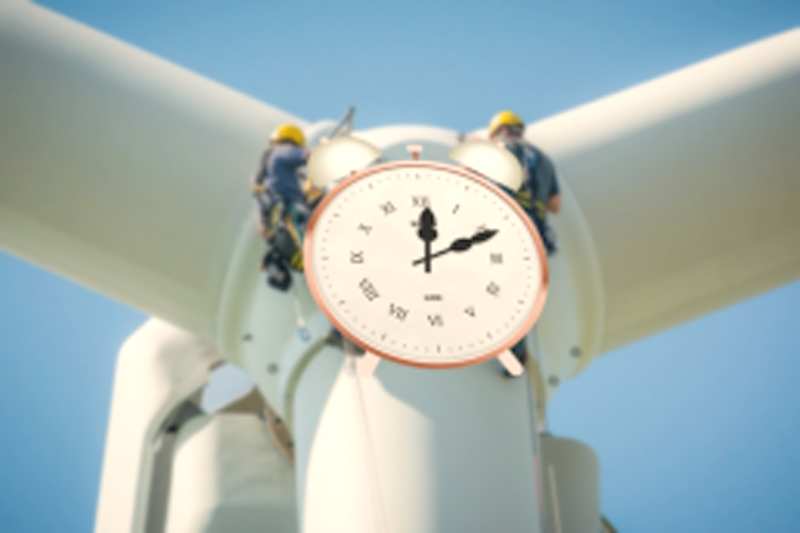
12:11
